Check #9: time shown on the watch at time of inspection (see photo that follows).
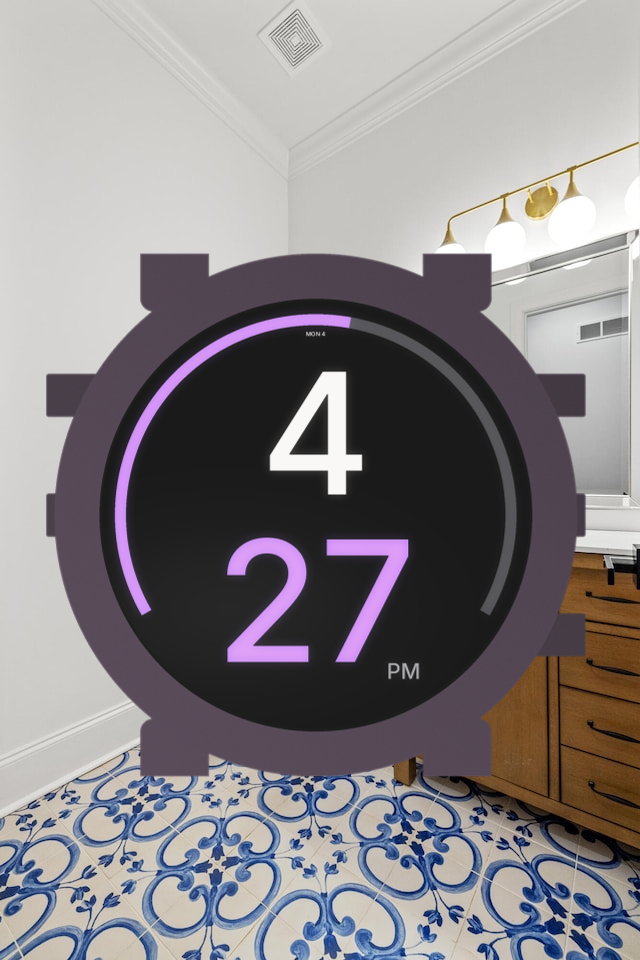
4:27
